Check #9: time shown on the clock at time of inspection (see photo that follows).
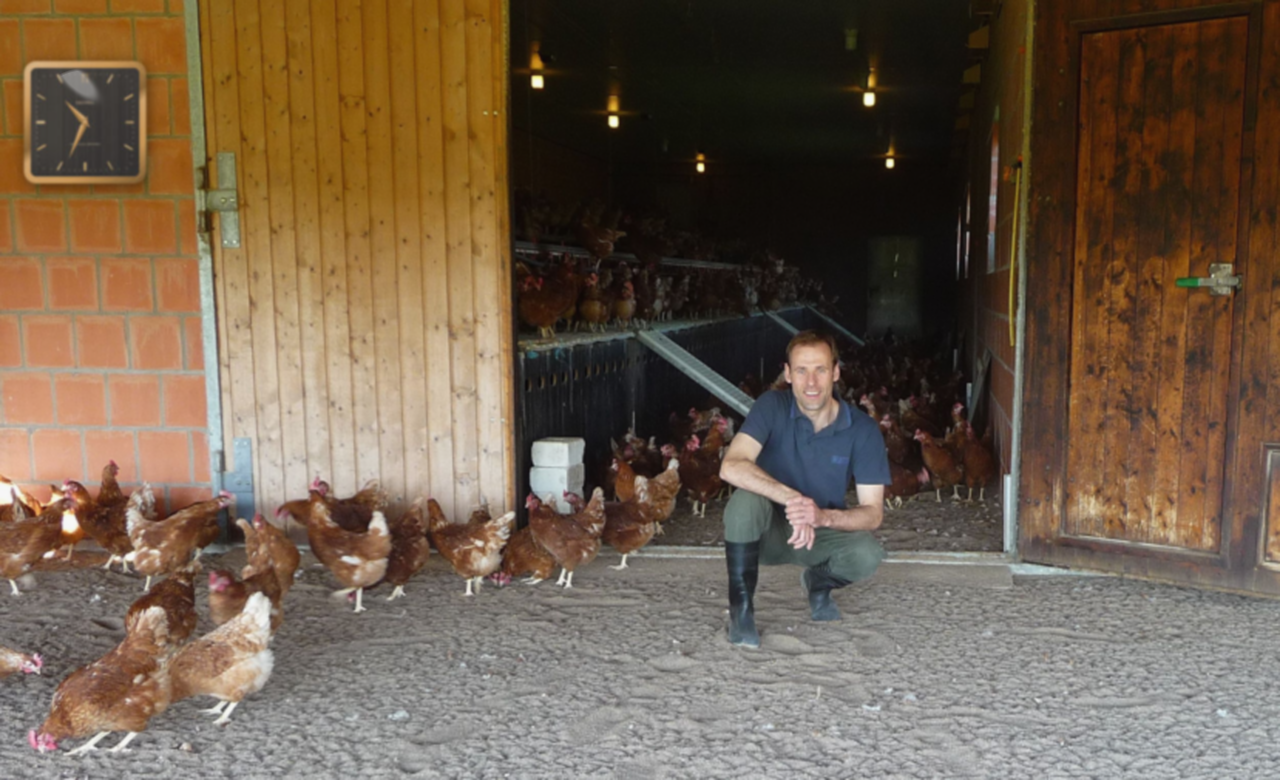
10:34
